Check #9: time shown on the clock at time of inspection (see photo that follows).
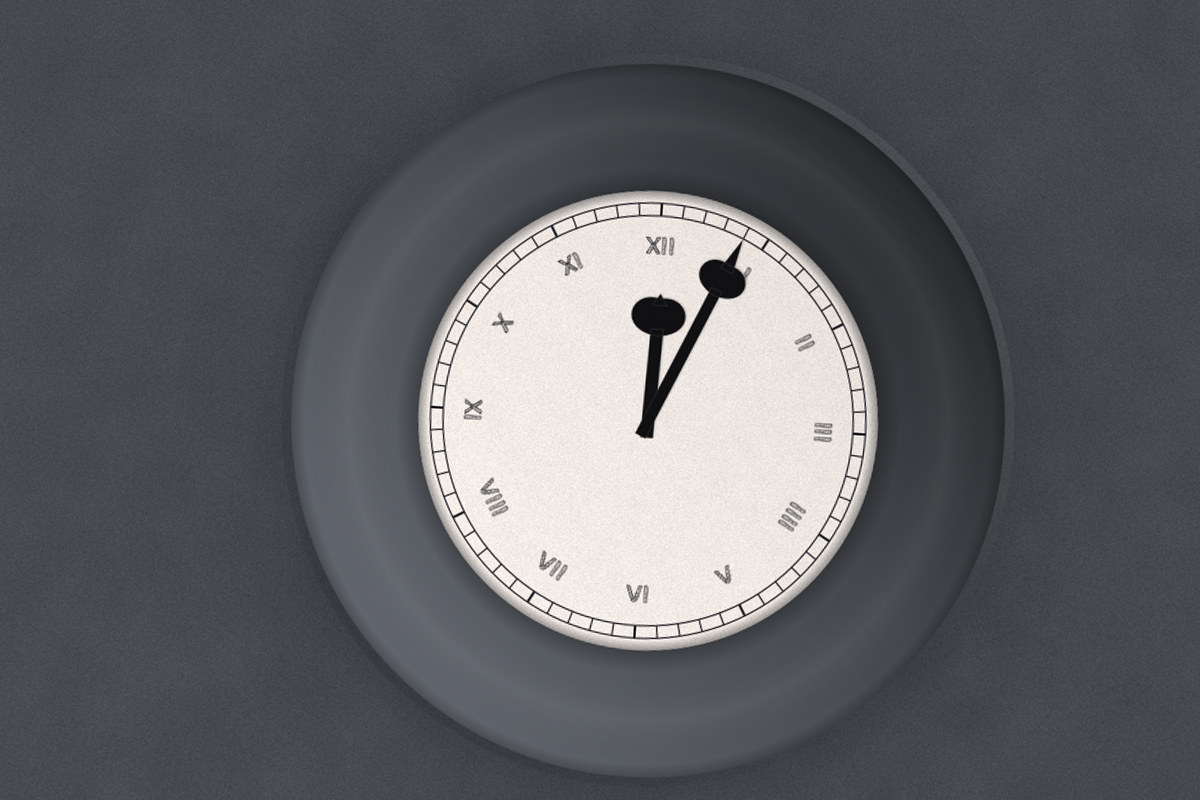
12:04
